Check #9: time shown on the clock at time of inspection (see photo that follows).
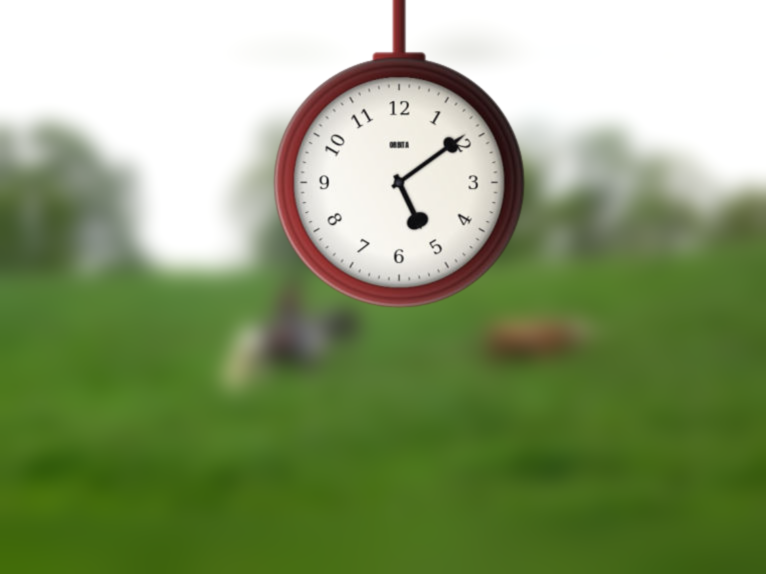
5:09
